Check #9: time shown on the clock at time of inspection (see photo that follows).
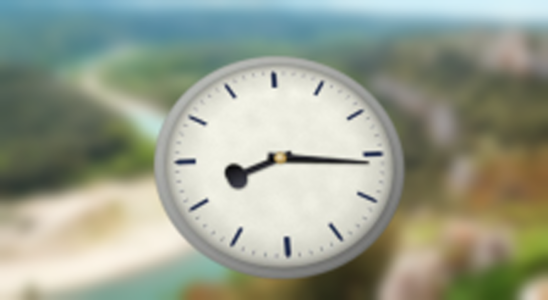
8:16
